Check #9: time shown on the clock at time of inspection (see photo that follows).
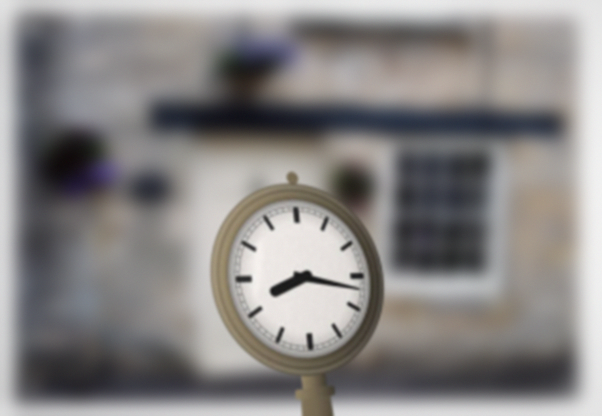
8:17
